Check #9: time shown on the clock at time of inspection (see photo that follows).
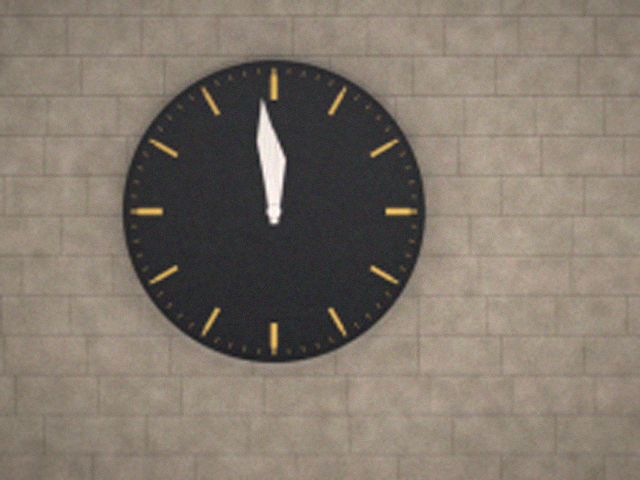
11:59
